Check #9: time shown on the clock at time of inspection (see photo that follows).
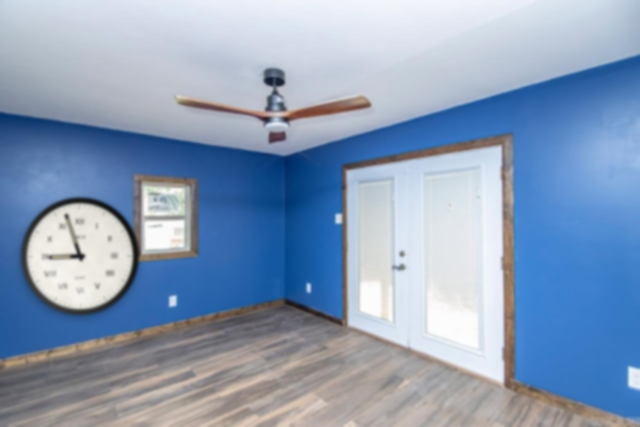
8:57
